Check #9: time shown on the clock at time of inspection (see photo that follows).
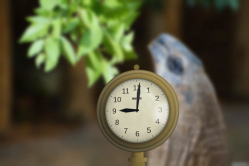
9:01
